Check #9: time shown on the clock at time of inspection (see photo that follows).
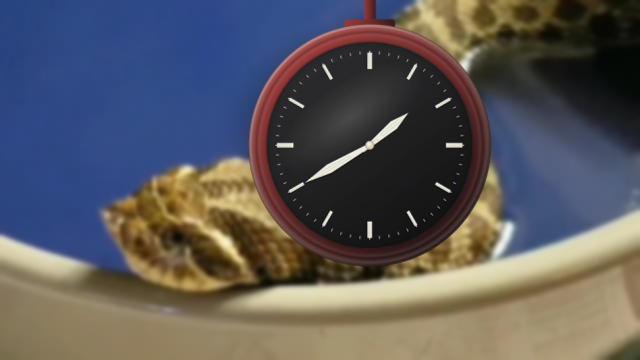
1:40
